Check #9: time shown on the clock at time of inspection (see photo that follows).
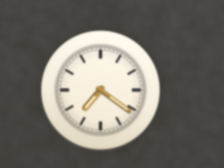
7:21
